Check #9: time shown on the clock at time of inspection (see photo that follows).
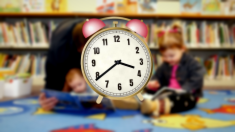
3:39
